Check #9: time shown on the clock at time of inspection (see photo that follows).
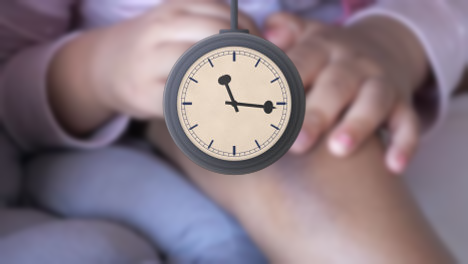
11:16
